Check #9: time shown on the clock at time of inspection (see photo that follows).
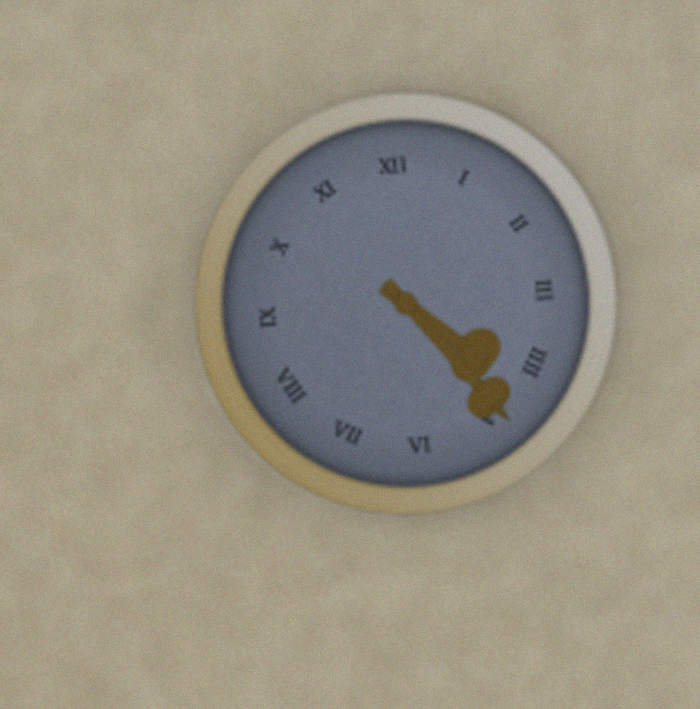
4:24
